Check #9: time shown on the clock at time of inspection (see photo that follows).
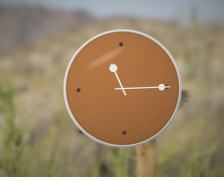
11:15
